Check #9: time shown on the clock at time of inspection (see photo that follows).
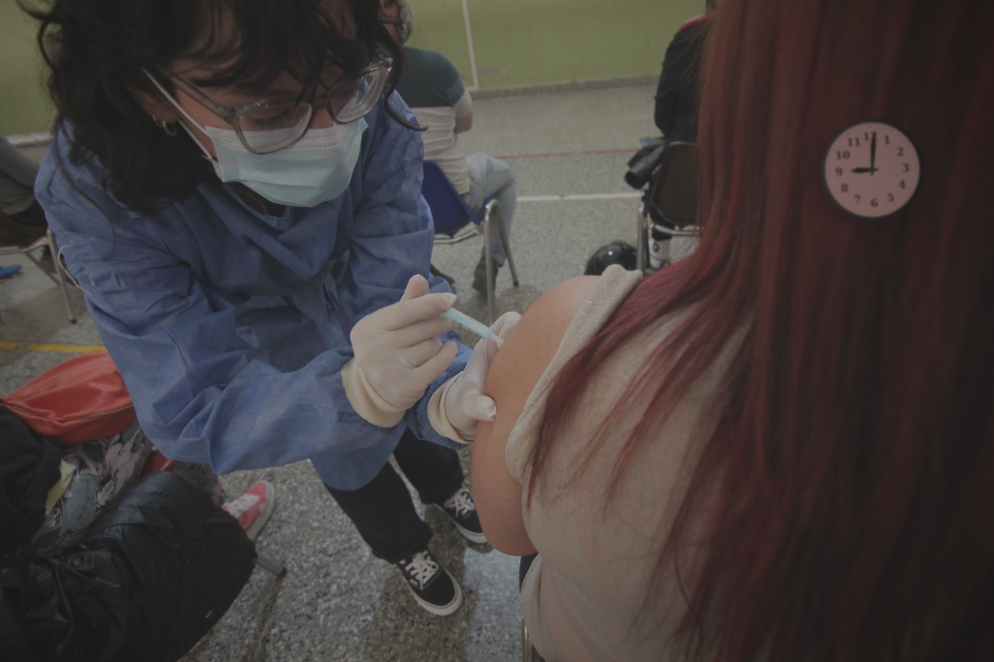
9:01
